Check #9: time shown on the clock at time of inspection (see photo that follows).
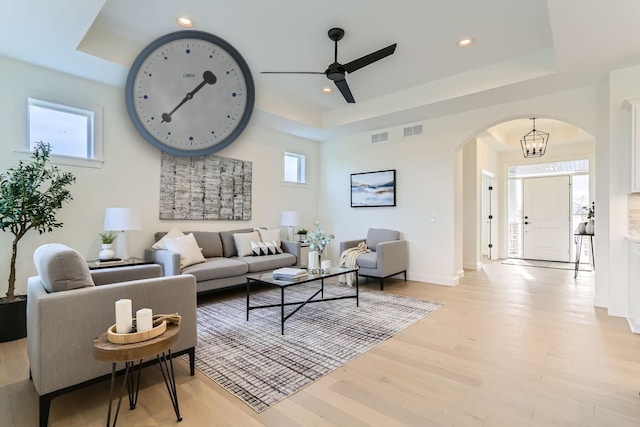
1:38
